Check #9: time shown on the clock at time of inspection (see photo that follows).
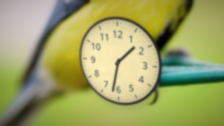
1:32
